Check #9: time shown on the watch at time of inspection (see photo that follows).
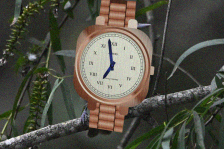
6:58
